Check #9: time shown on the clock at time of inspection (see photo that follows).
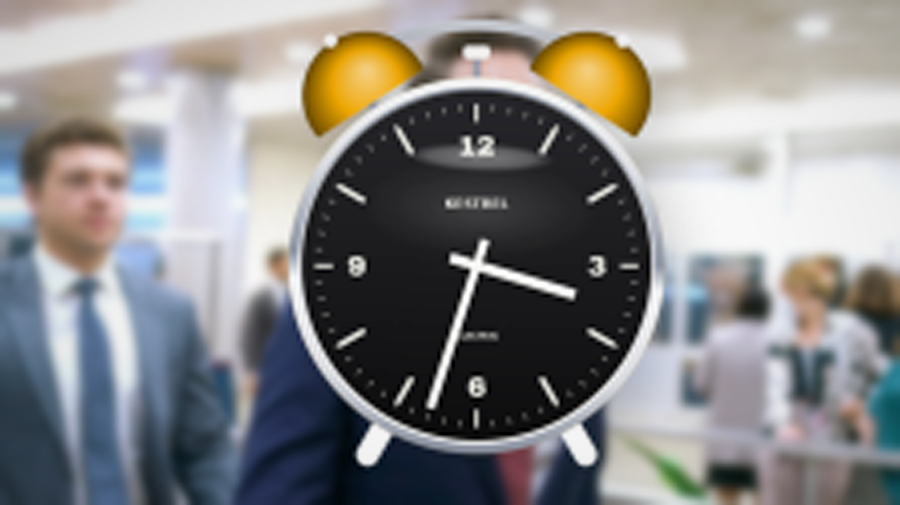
3:33
